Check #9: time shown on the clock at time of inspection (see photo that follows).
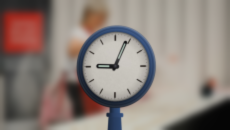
9:04
